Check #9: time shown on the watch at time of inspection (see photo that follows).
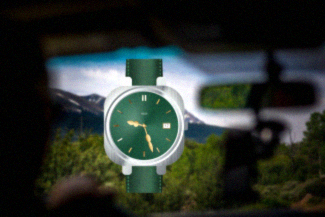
9:27
